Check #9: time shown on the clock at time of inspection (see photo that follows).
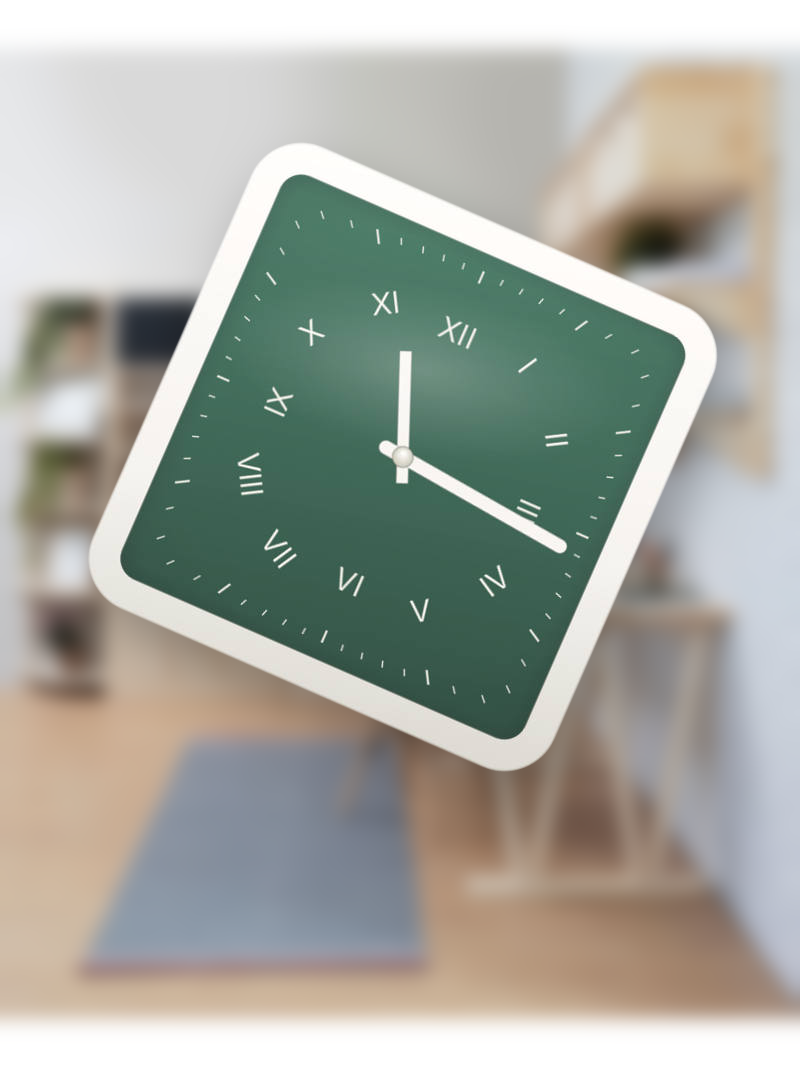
11:16
